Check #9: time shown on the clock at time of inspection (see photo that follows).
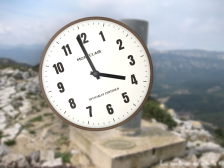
3:59
